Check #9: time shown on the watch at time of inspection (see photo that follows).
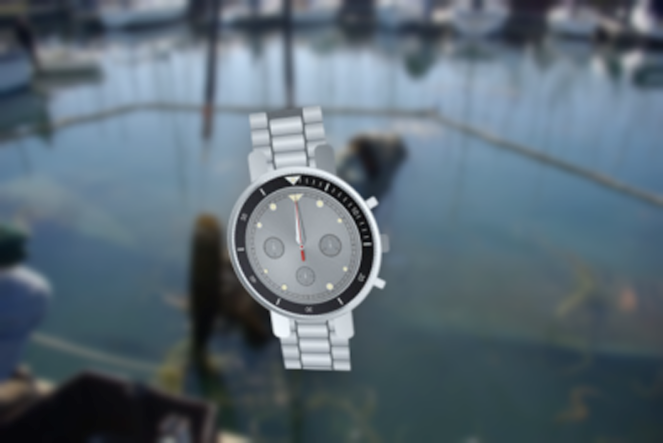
12:00
